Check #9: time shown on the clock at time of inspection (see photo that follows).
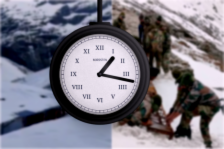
1:17
